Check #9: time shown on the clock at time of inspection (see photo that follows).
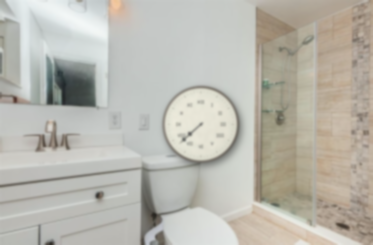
7:38
